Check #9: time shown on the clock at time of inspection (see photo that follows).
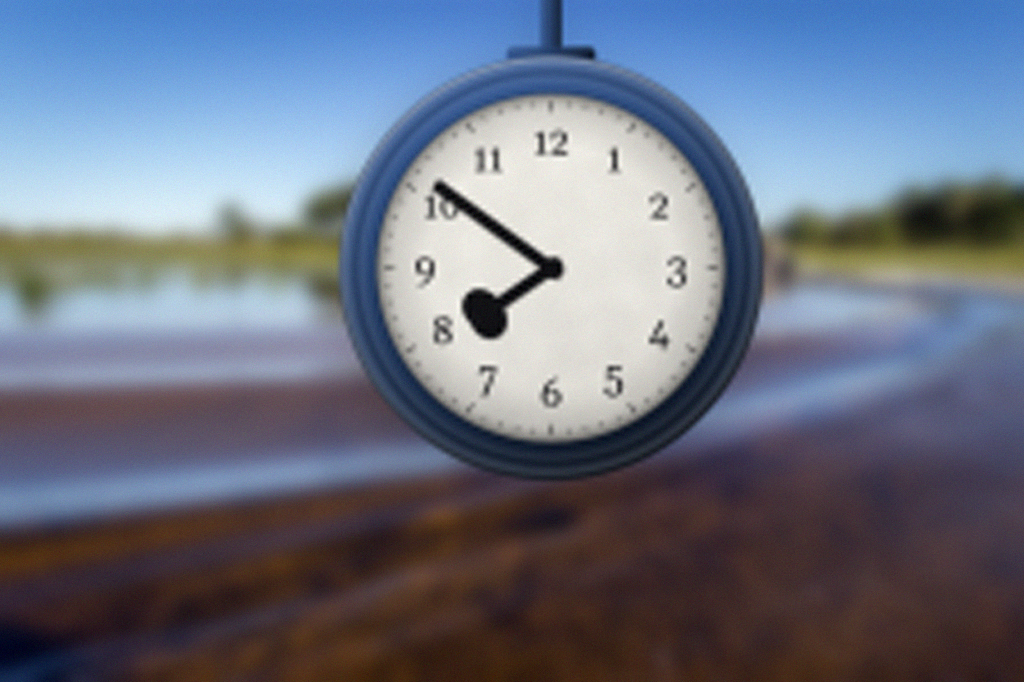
7:51
